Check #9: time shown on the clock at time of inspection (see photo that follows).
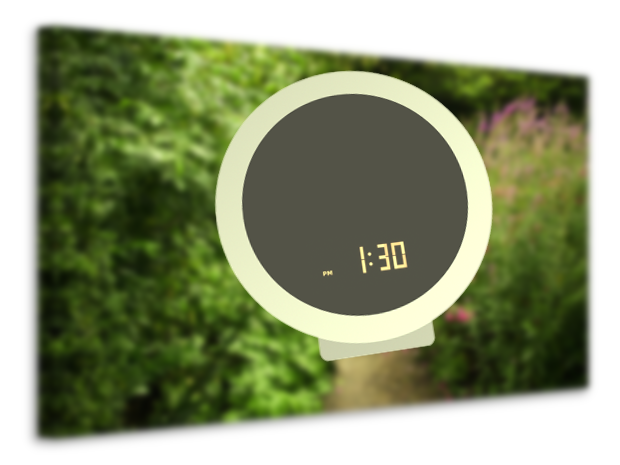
1:30
